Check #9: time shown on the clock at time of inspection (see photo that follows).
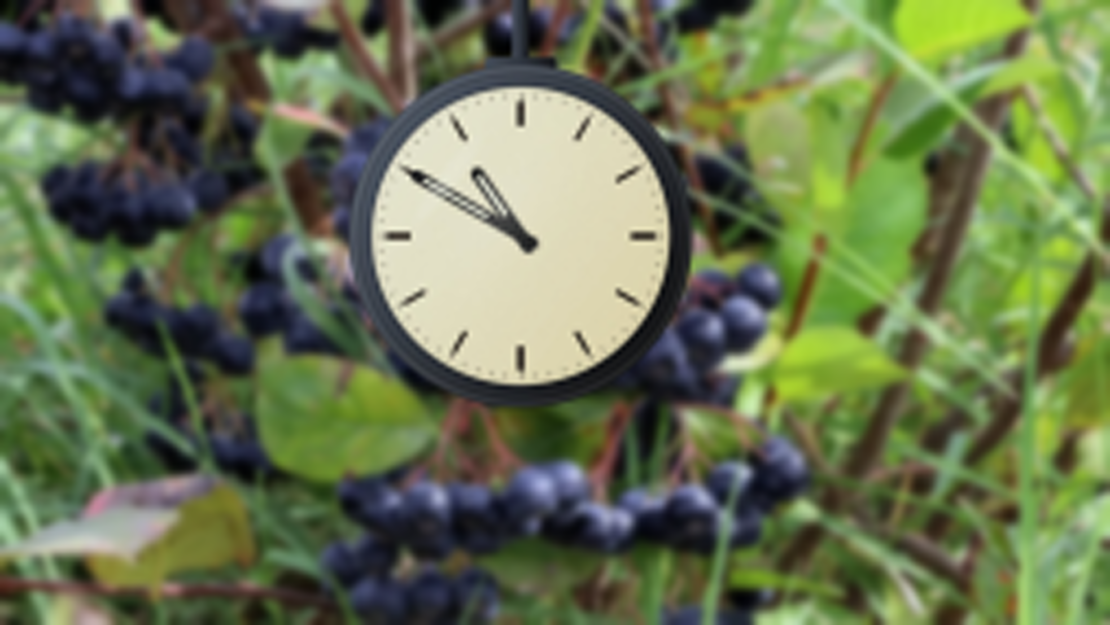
10:50
